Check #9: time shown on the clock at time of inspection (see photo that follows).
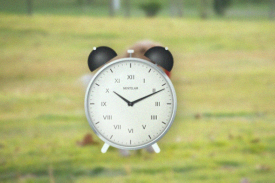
10:11
